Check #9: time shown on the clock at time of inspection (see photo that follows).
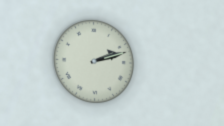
2:12
